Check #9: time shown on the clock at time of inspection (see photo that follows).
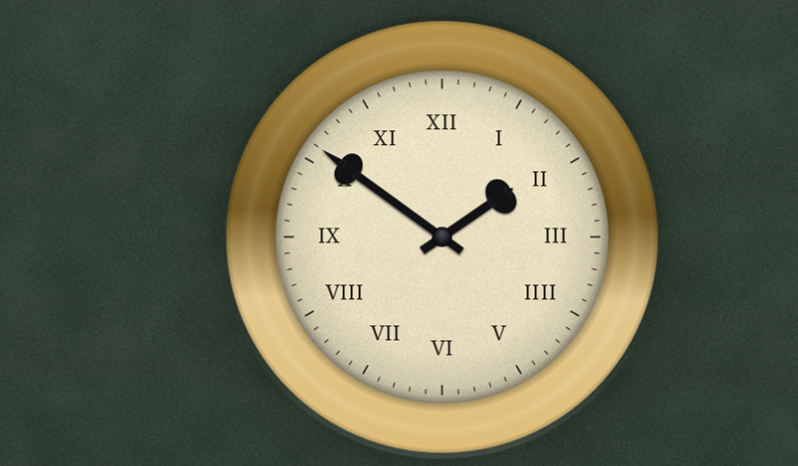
1:51
